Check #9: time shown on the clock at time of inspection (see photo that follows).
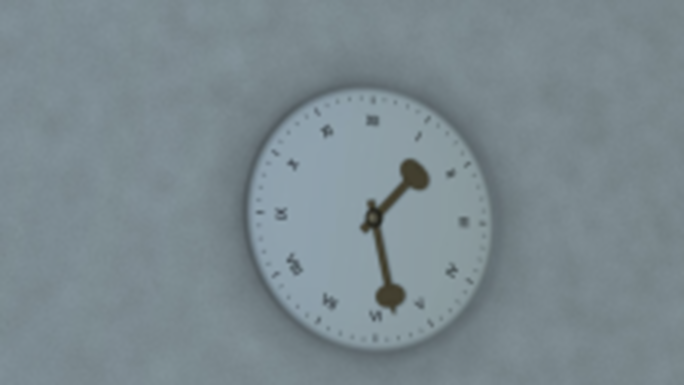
1:28
